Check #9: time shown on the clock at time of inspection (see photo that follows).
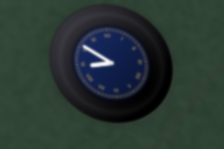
8:51
